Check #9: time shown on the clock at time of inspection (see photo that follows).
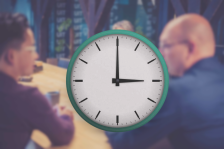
3:00
